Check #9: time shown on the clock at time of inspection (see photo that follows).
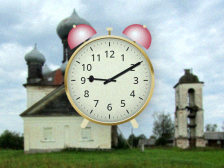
9:10
